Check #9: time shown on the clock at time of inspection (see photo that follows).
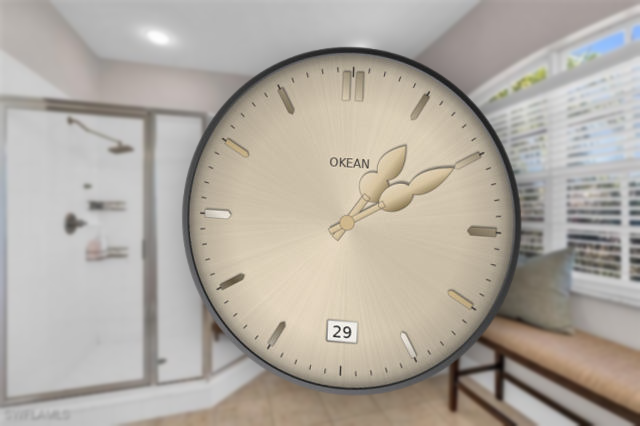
1:10
